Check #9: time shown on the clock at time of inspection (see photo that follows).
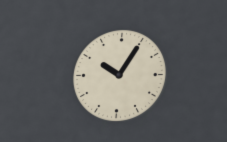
10:05
